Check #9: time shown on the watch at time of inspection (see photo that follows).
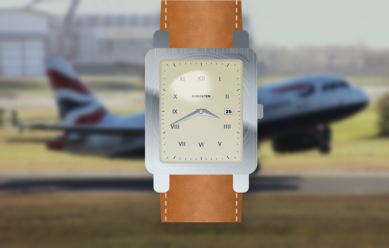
3:41
